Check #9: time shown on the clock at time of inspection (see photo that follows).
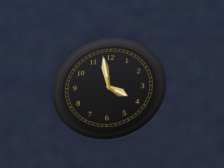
3:58
